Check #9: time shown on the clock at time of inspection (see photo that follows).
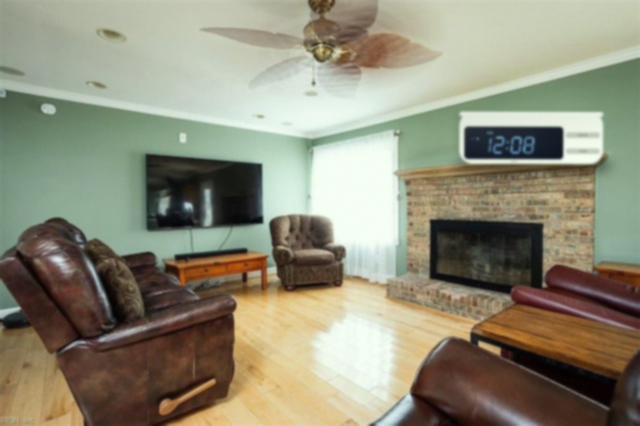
12:08
